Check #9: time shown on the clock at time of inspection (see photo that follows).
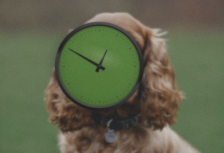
12:50
